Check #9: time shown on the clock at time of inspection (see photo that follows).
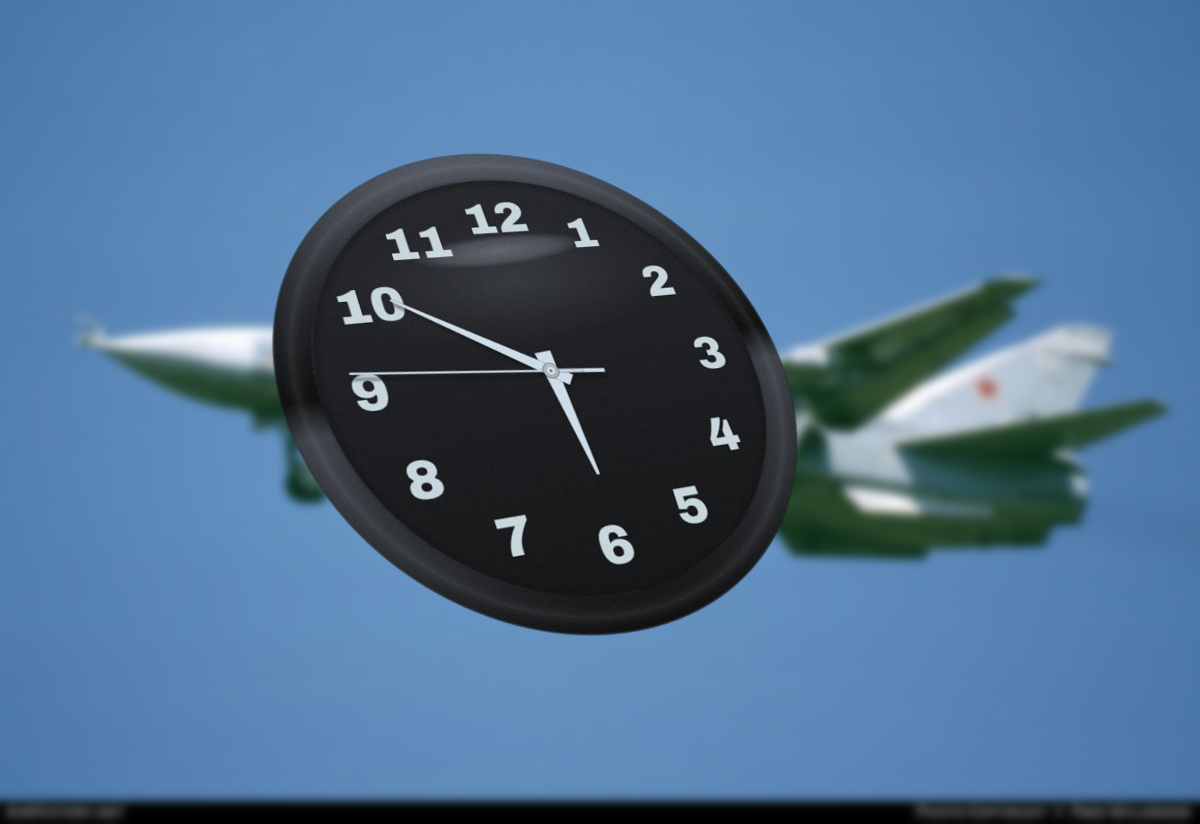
5:50:46
